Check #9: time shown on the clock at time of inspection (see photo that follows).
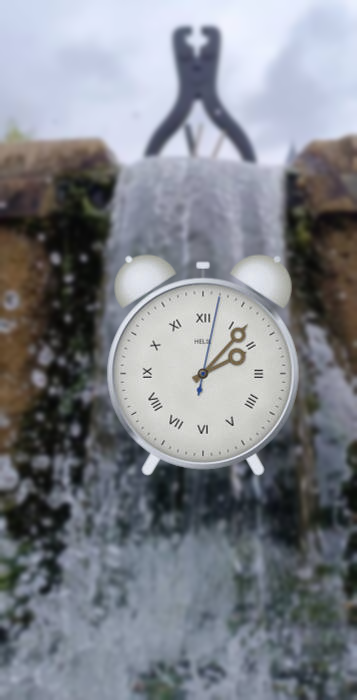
2:07:02
